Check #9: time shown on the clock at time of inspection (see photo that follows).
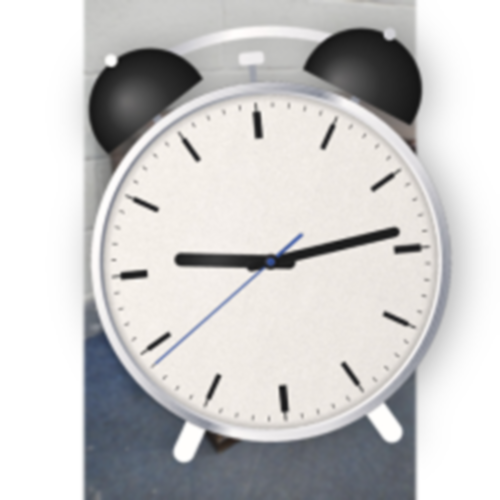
9:13:39
